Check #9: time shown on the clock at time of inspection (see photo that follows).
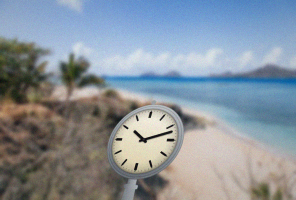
10:12
